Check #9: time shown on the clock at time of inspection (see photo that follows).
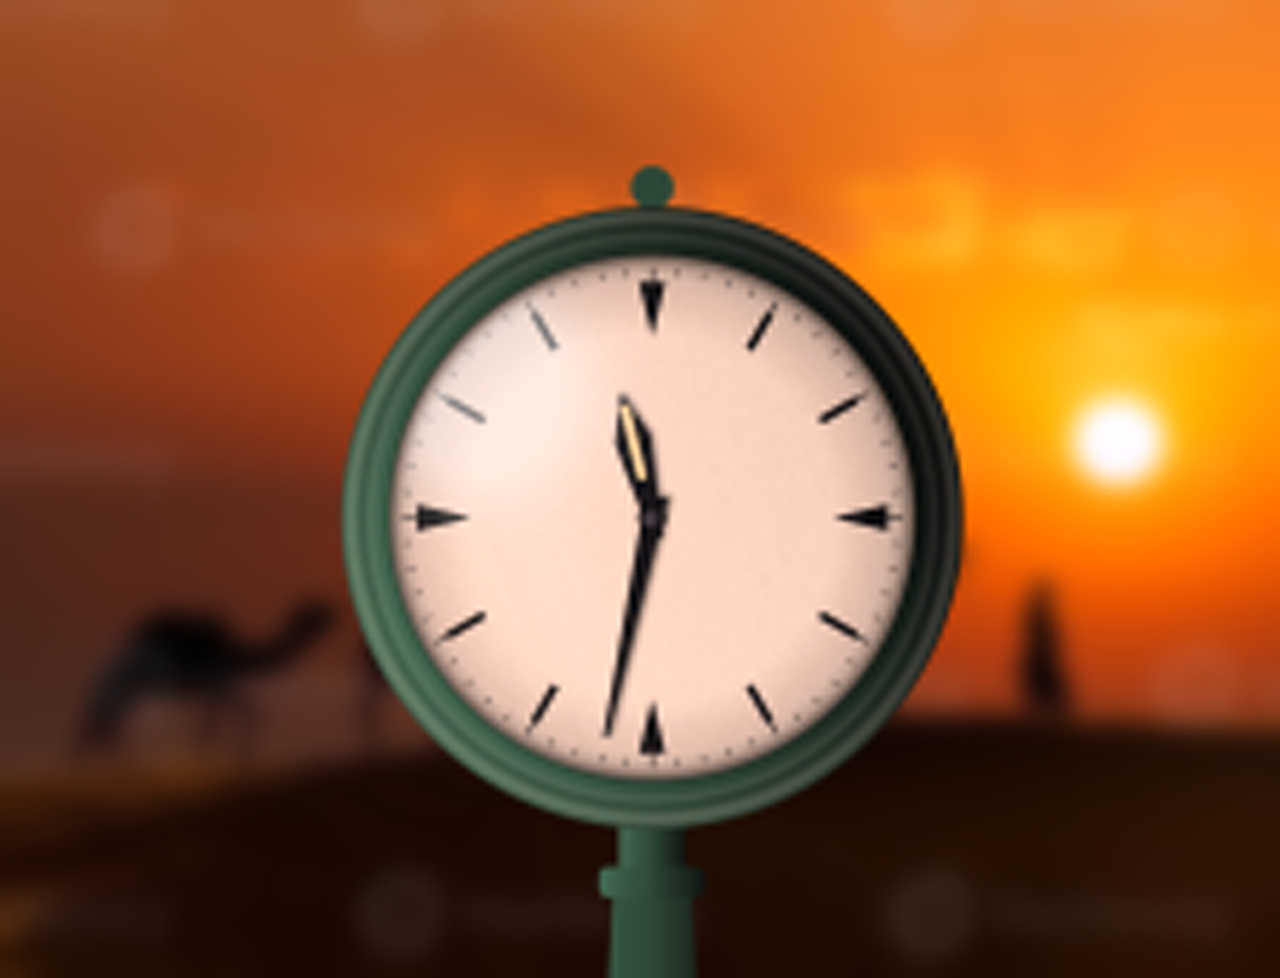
11:32
